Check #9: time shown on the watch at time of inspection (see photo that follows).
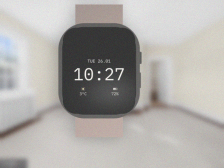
10:27
